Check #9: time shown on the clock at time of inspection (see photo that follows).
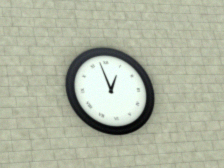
12:58
